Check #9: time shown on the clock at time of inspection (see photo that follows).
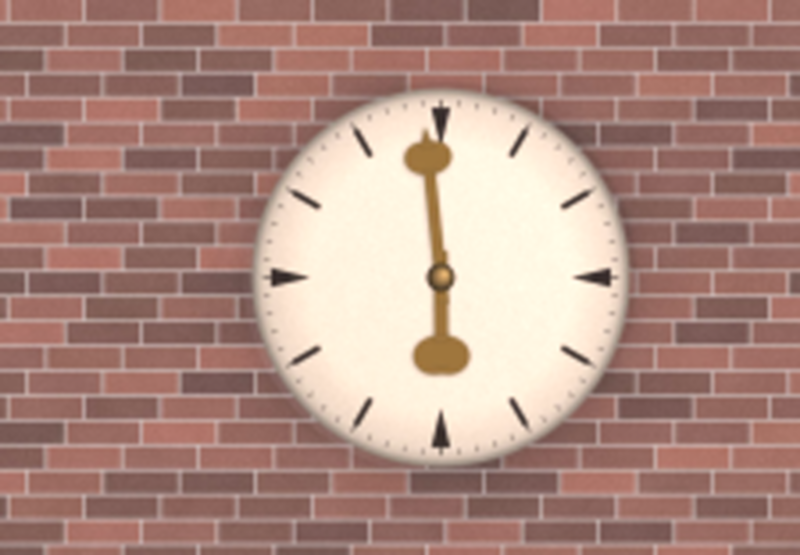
5:59
